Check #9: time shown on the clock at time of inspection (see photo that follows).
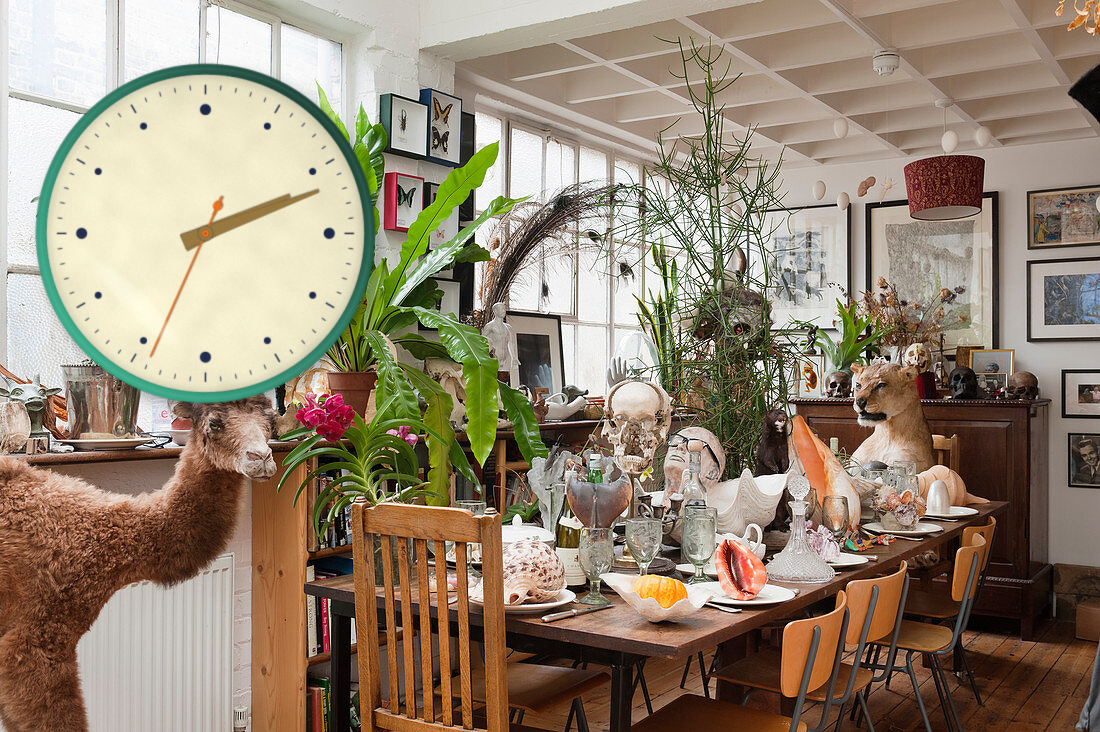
2:11:34
